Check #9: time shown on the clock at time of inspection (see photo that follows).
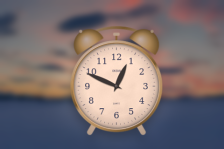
12:49
